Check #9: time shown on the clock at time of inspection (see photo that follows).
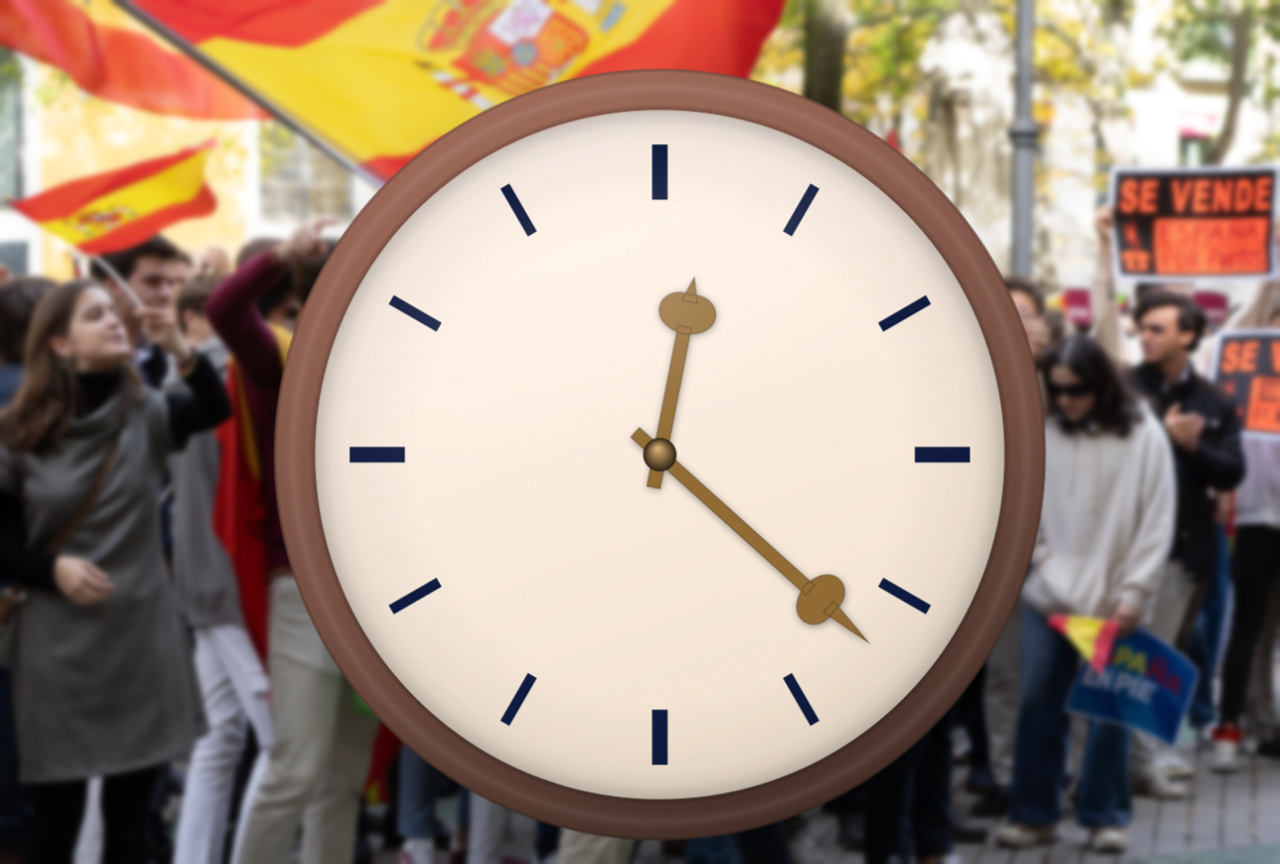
12:22
